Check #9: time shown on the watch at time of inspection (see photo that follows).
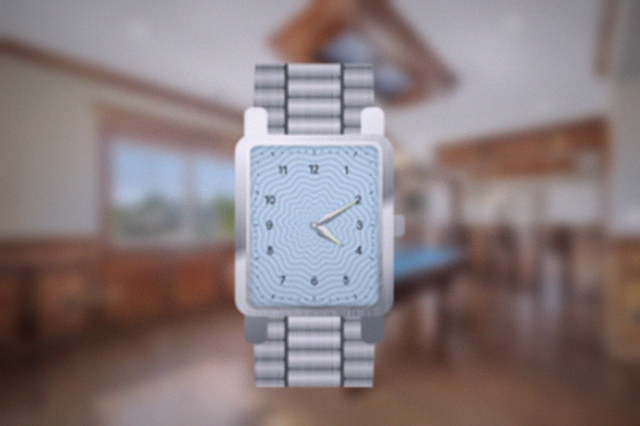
4:10
